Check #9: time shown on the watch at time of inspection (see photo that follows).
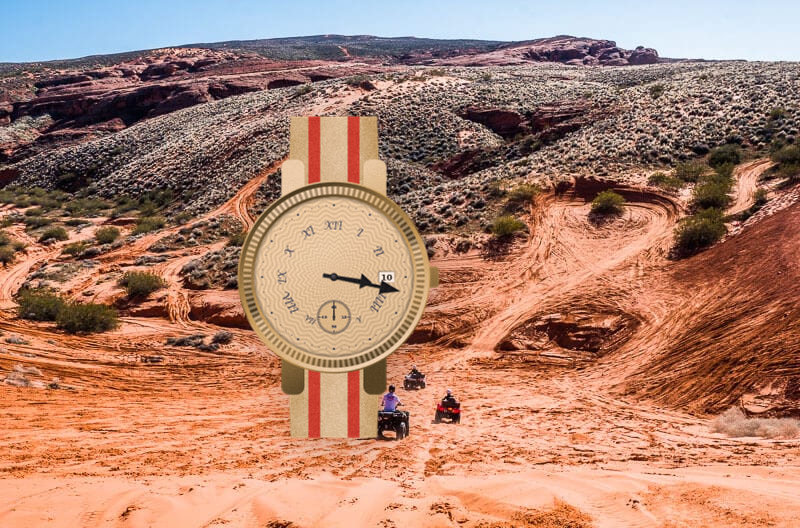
3:17
